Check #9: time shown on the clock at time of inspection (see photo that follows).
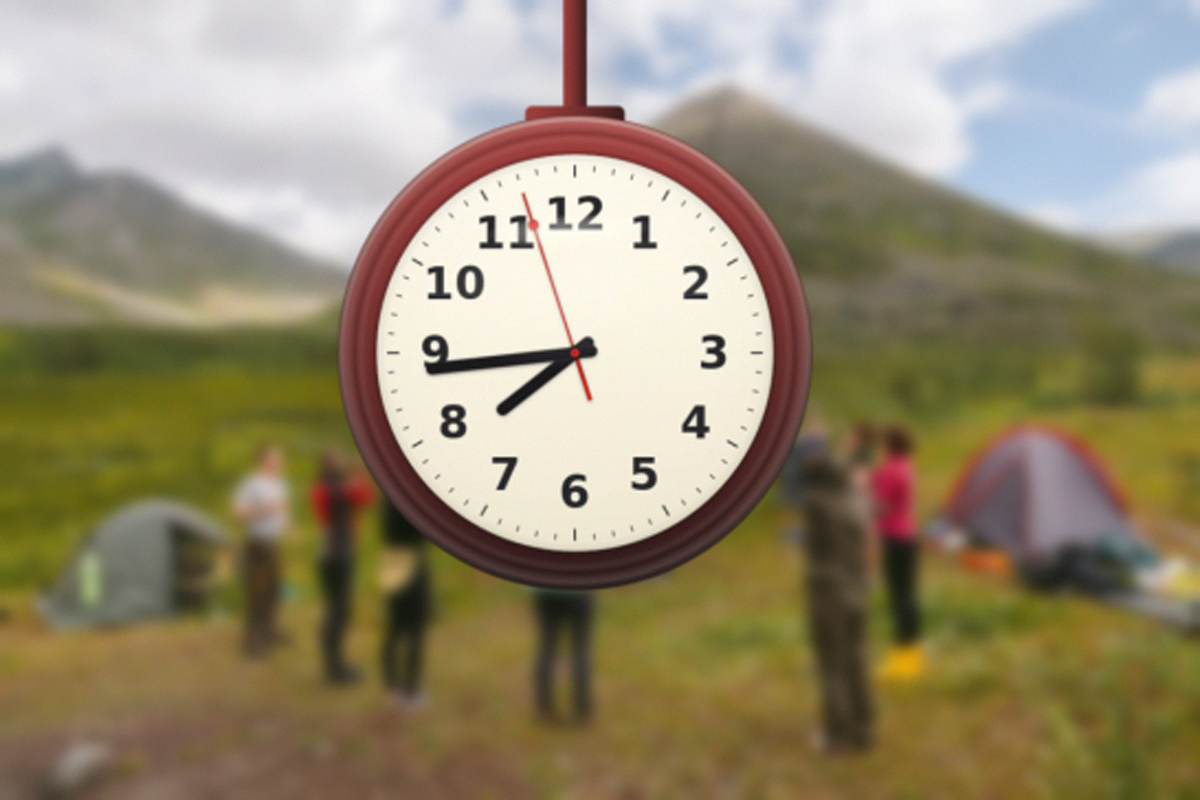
7:43:57
